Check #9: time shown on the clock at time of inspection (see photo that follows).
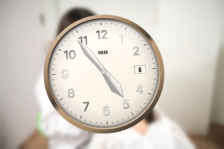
4:54
